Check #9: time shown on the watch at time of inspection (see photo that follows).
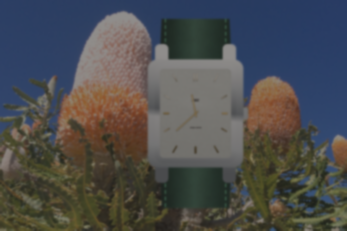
11:38
